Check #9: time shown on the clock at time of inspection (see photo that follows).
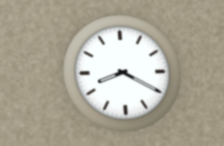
8:20
